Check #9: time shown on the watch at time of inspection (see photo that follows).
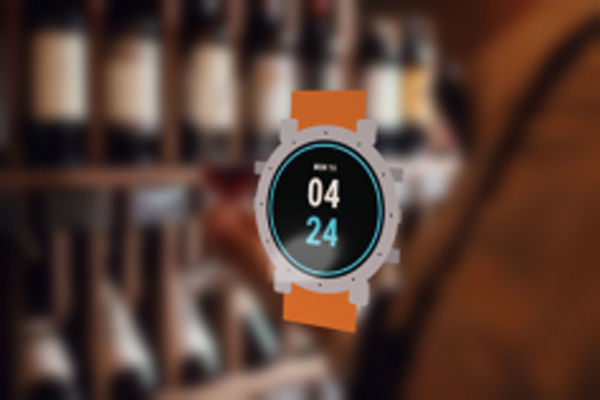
4:24
